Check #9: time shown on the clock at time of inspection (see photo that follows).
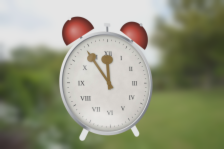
11:54
